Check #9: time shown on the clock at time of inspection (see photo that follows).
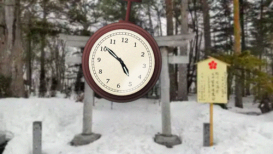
4:51
